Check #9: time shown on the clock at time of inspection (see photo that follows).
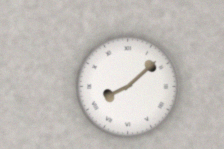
8:08
